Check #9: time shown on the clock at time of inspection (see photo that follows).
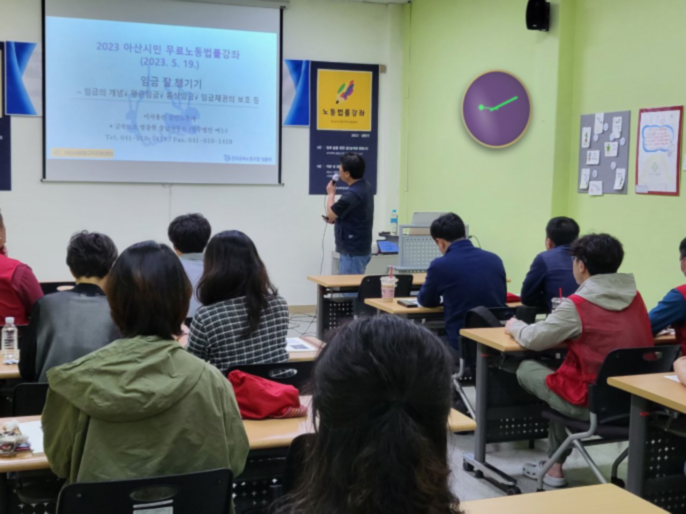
9:11
